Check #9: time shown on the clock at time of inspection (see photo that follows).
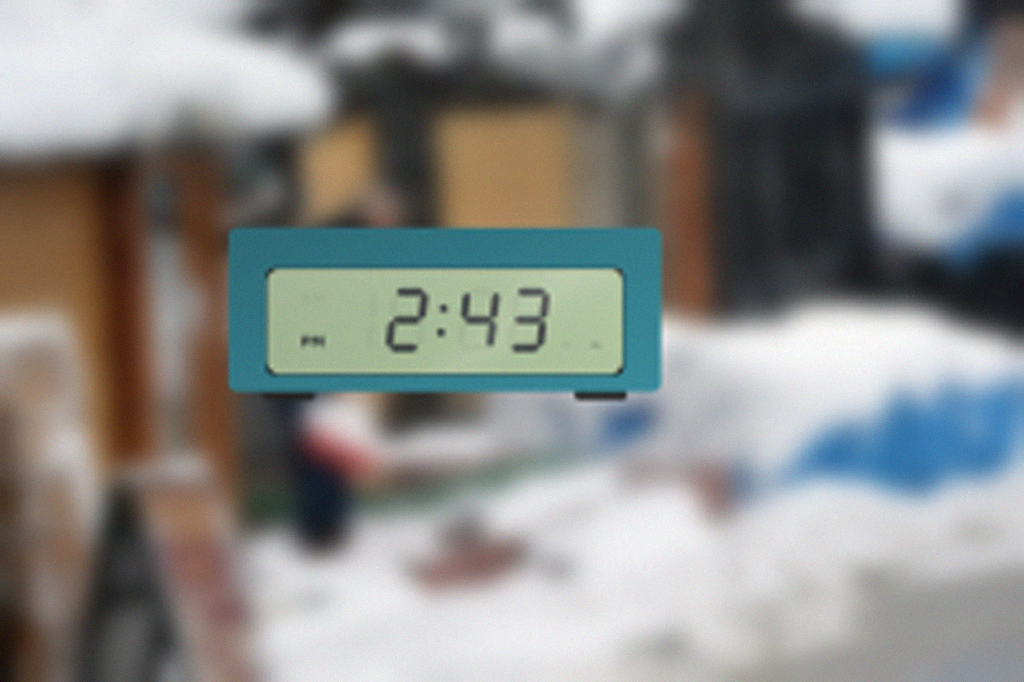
2:43
